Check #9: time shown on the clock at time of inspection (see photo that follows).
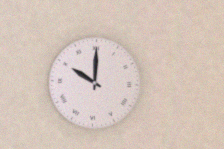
10:00
